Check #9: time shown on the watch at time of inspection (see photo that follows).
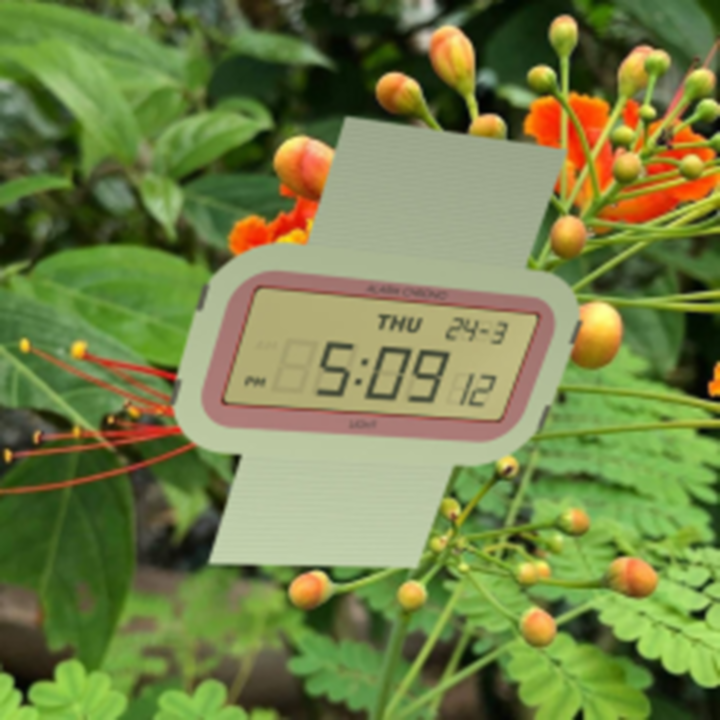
5:09:12
